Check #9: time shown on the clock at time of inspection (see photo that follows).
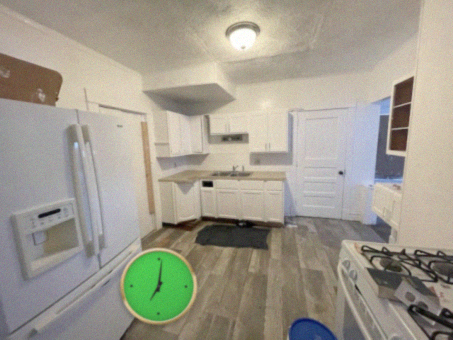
7:01
